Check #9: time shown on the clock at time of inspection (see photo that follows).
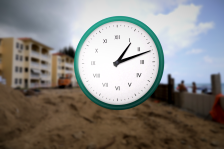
1:12
